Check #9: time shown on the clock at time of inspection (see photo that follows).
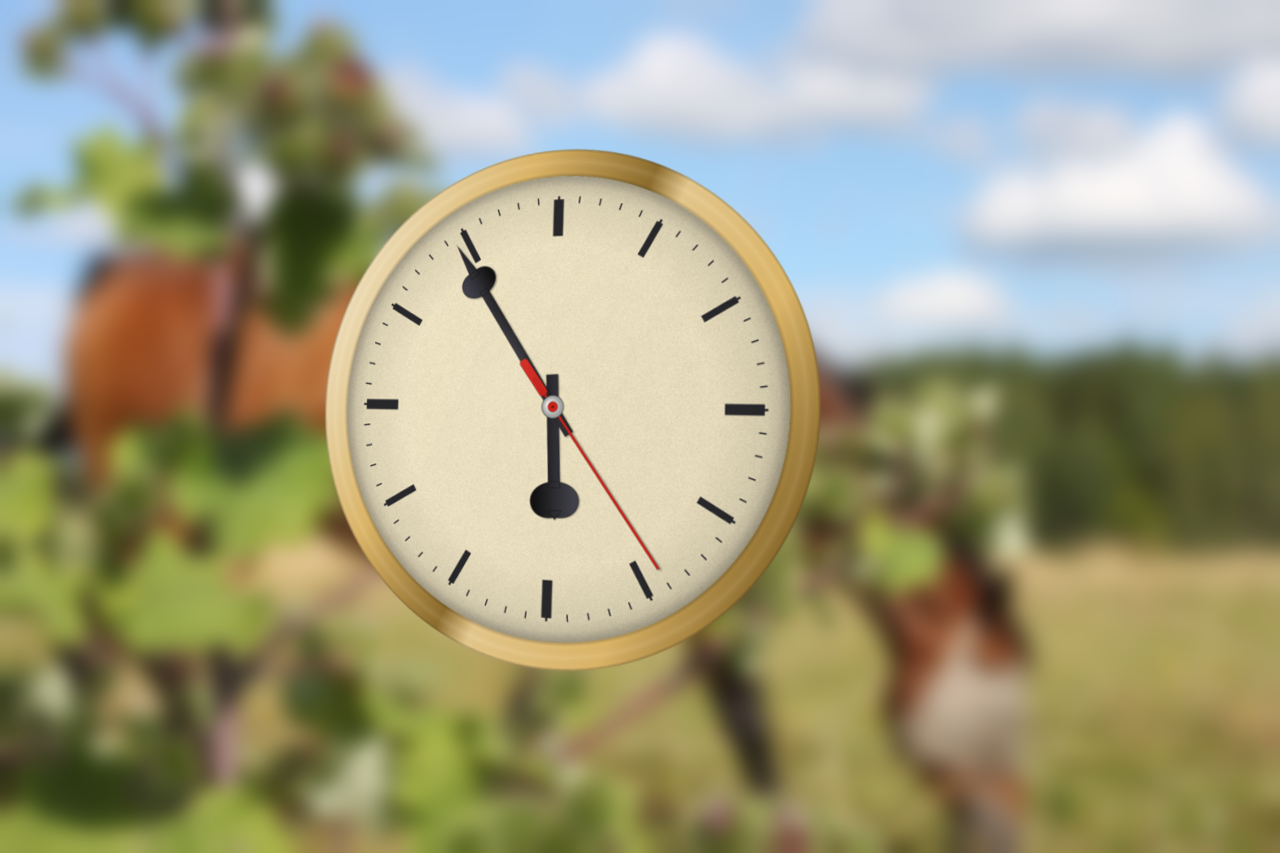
5:54:24
